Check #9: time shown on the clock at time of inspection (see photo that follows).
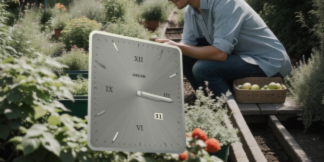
3:16
